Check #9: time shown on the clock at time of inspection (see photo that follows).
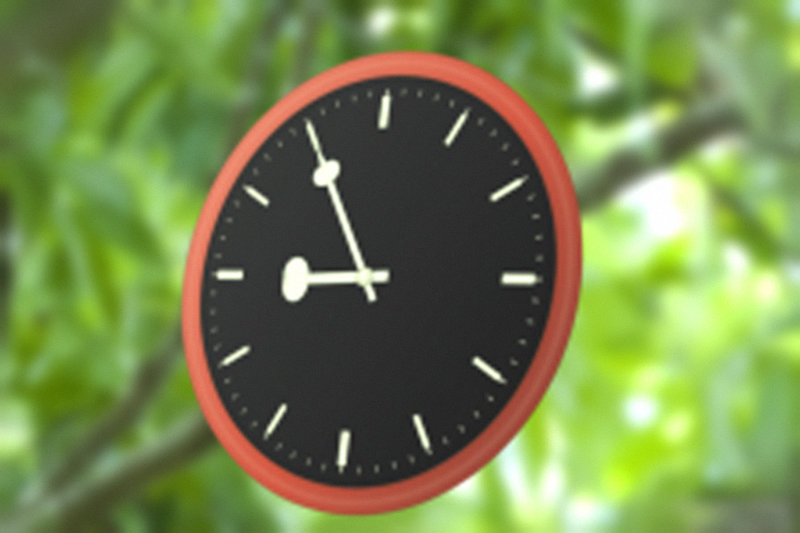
8:55
